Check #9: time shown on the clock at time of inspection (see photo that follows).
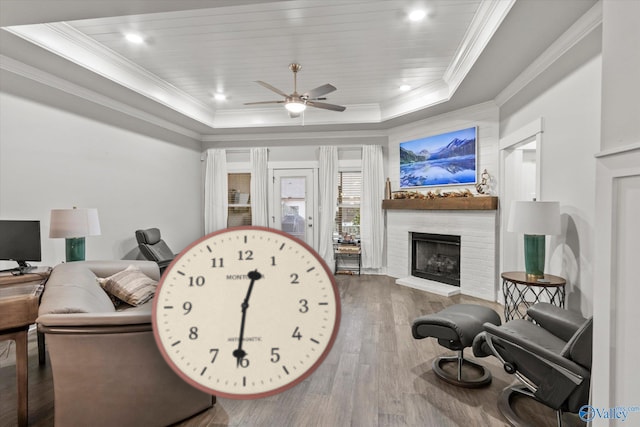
12:31
